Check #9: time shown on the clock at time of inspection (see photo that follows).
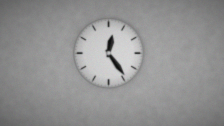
12:24
